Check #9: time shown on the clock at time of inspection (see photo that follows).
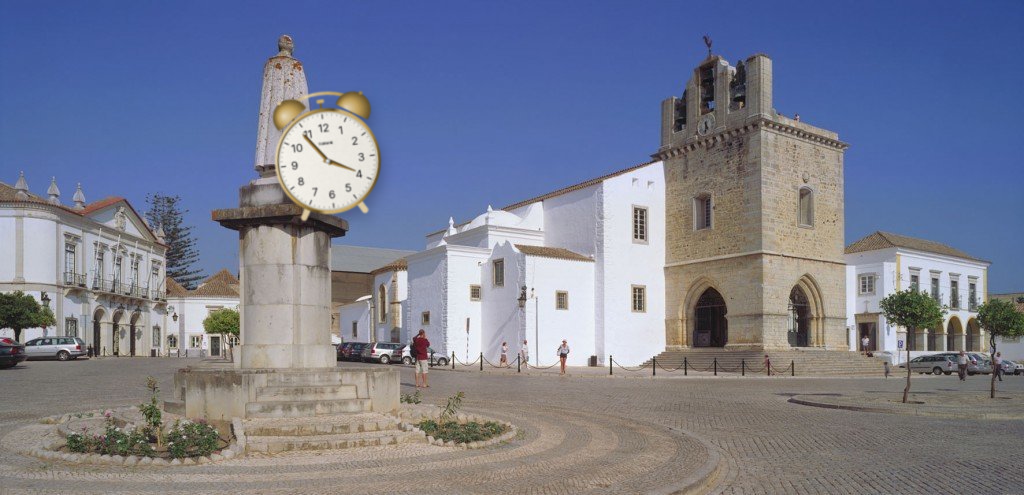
3:54
